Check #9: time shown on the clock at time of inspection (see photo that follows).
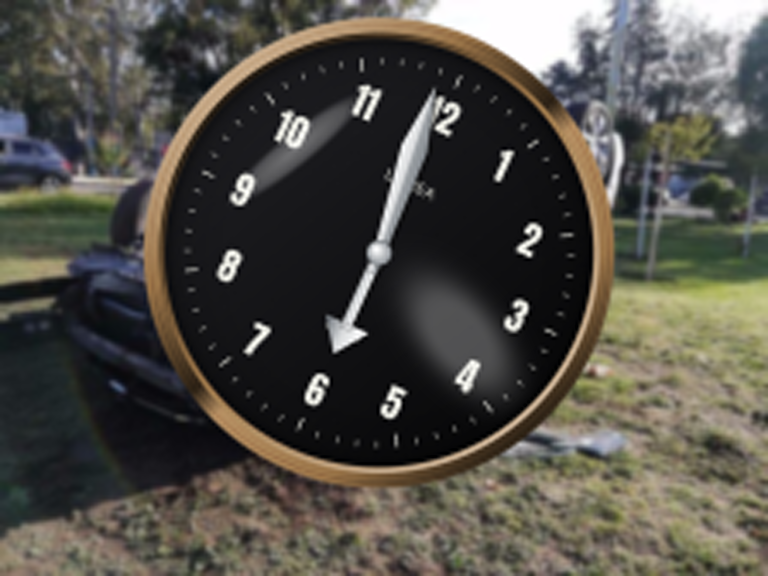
5:59
